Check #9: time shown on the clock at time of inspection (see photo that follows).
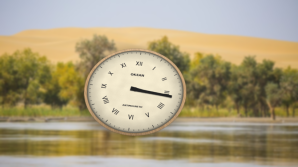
3:16
